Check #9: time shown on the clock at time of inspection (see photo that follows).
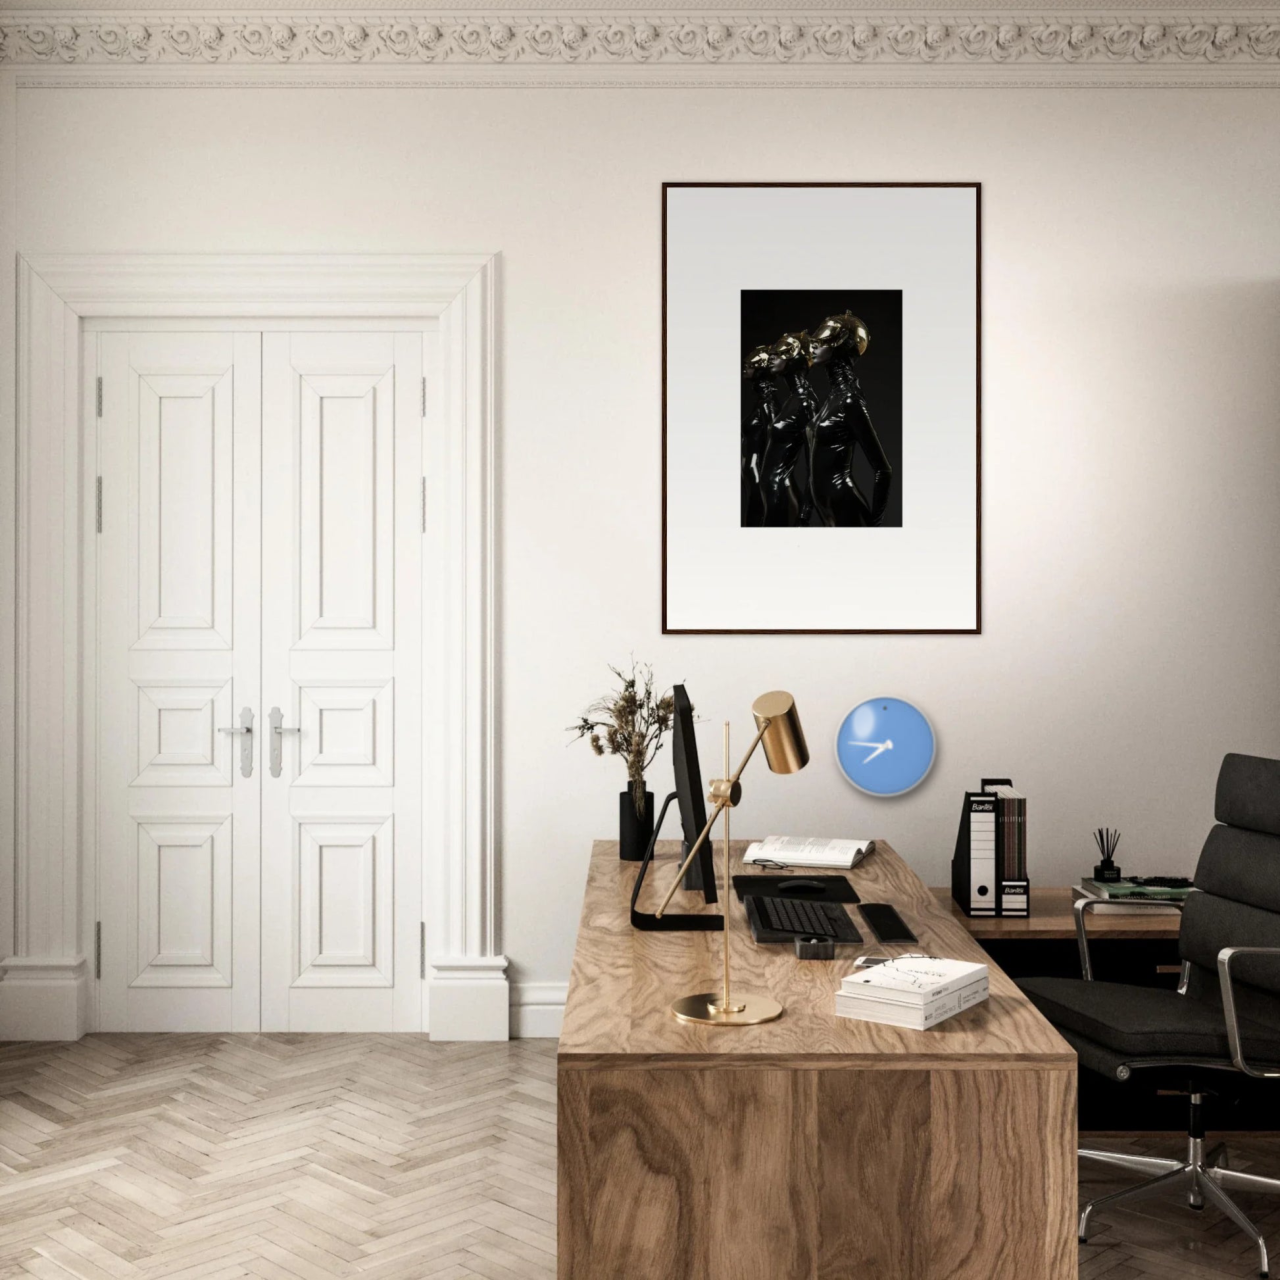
7:46
